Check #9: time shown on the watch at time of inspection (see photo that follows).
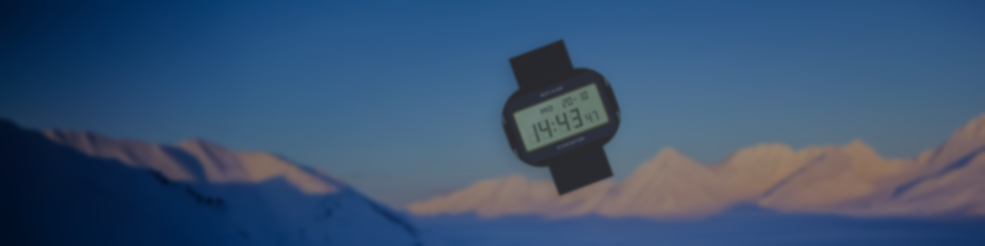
14:43
